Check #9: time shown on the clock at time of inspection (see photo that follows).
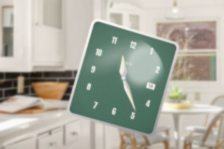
11:24
